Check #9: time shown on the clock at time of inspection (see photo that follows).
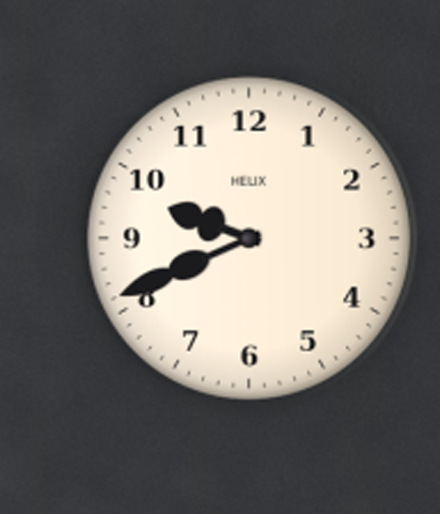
9:41
